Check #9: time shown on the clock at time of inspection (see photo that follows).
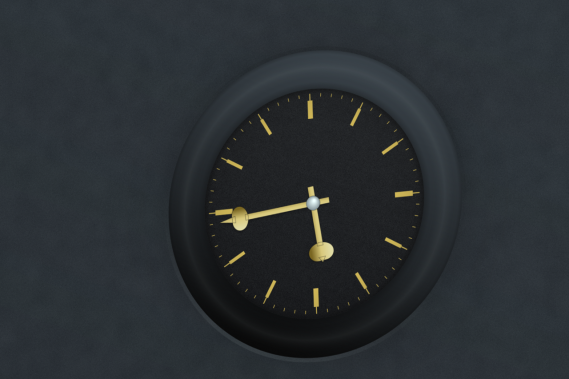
5:44
